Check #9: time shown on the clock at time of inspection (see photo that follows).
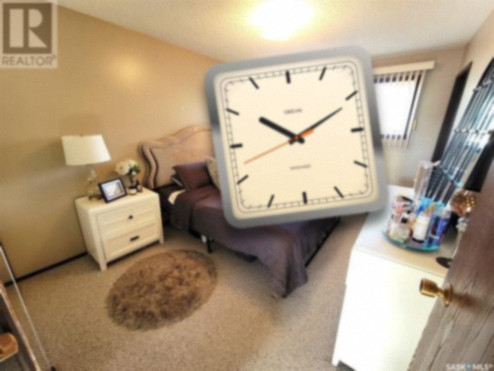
10:10:42
